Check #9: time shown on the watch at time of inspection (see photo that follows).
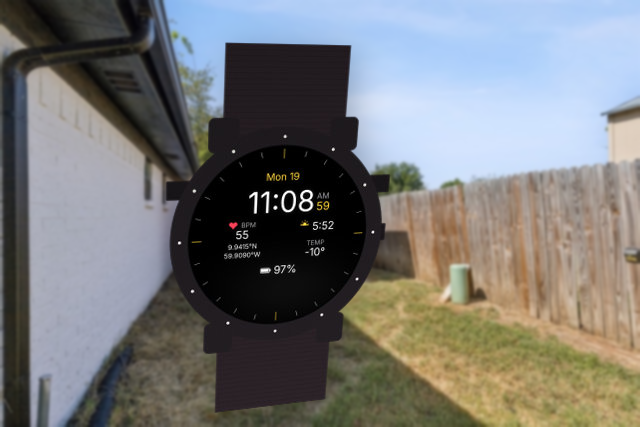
11:08:59
